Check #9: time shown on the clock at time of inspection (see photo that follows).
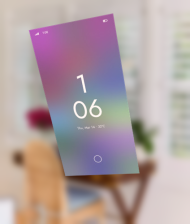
1:06
